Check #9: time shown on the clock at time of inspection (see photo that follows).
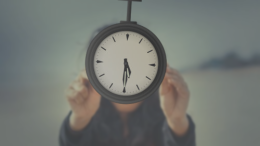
5:30
